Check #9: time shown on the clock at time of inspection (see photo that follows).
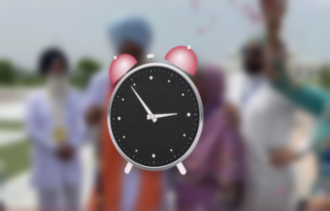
2:54
